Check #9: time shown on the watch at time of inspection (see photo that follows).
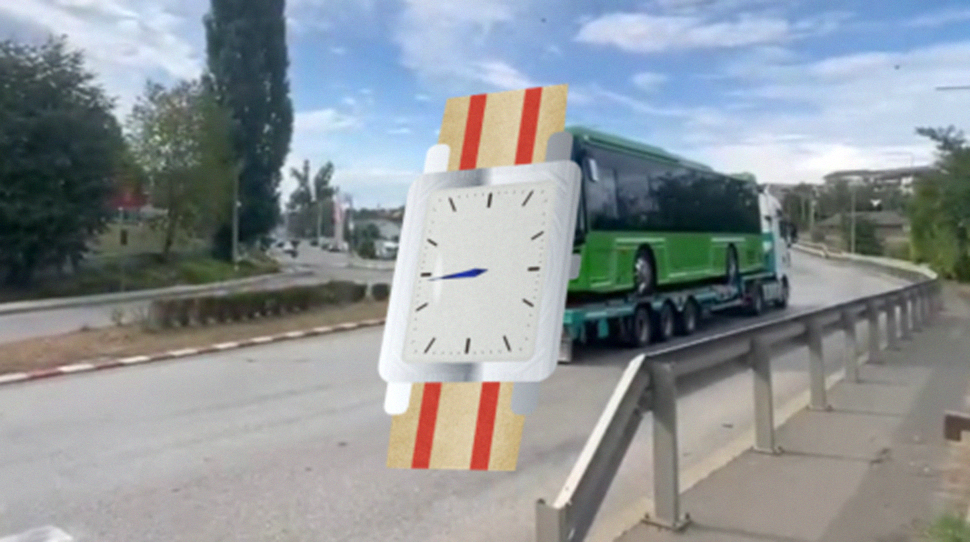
8:44
